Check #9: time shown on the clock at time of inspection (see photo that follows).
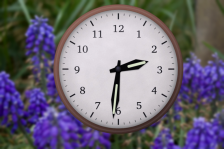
2:31
